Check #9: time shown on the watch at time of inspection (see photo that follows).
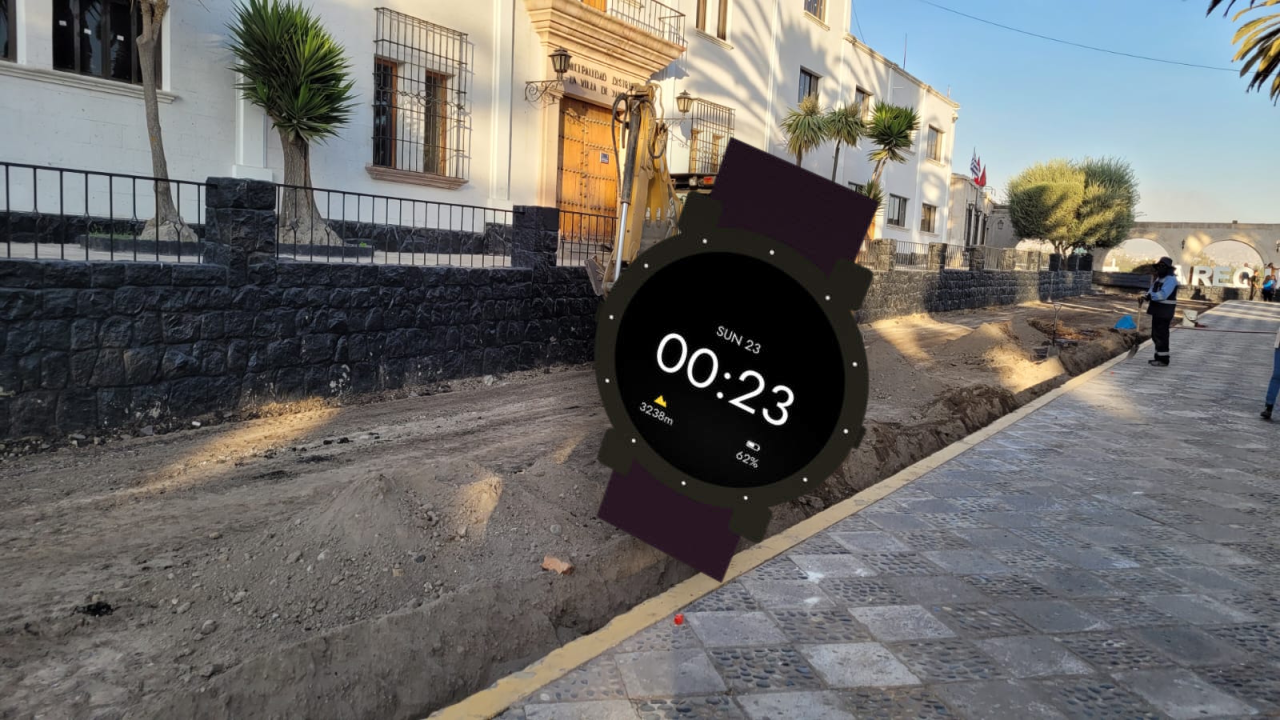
0:23
